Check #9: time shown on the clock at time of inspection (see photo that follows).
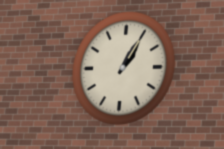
1:05
